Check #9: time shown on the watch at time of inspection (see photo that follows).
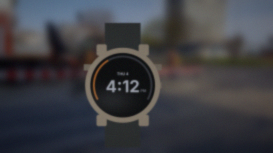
4:12
